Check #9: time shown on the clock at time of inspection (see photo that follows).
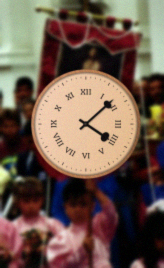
4:08
